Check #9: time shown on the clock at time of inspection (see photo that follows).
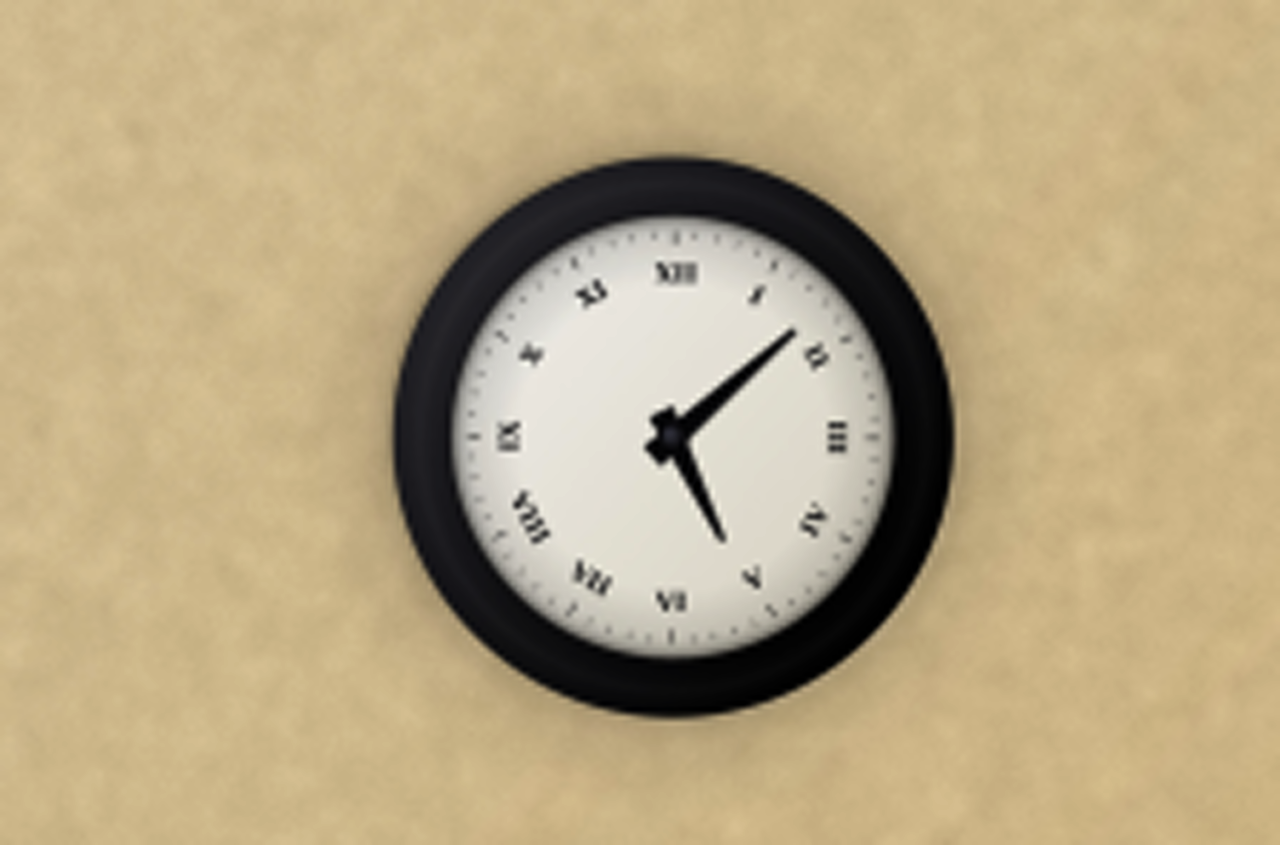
5:08
